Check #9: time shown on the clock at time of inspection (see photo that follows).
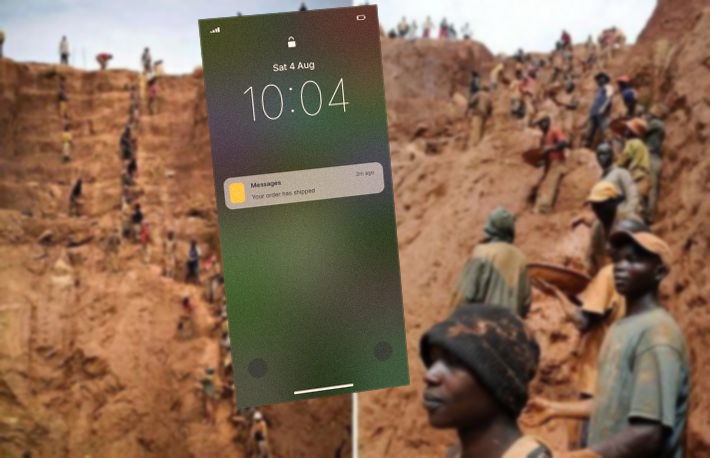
10:04
